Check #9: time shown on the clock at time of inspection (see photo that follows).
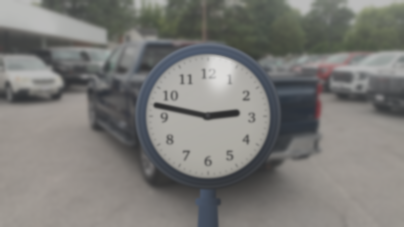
2:47
